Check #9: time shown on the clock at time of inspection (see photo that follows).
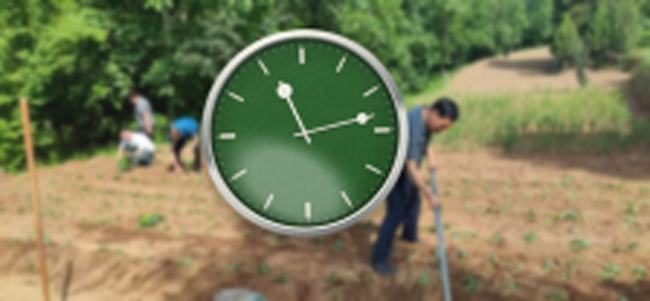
11:13
